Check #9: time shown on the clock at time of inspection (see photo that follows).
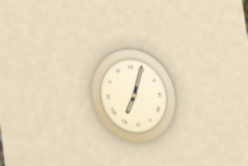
7:04
